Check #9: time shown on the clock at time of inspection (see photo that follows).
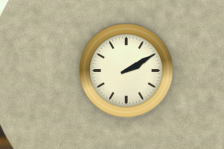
2:10
